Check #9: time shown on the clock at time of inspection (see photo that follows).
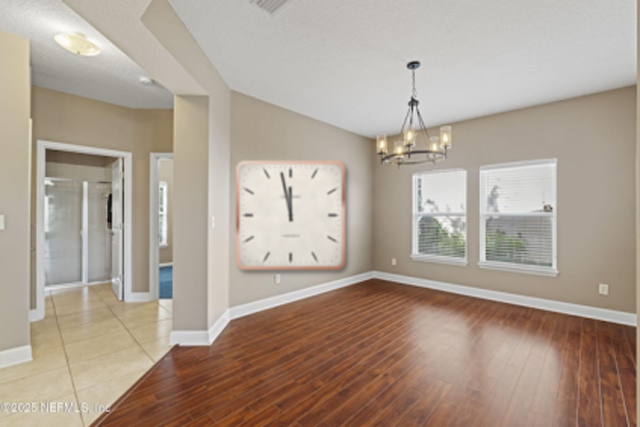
11:58
